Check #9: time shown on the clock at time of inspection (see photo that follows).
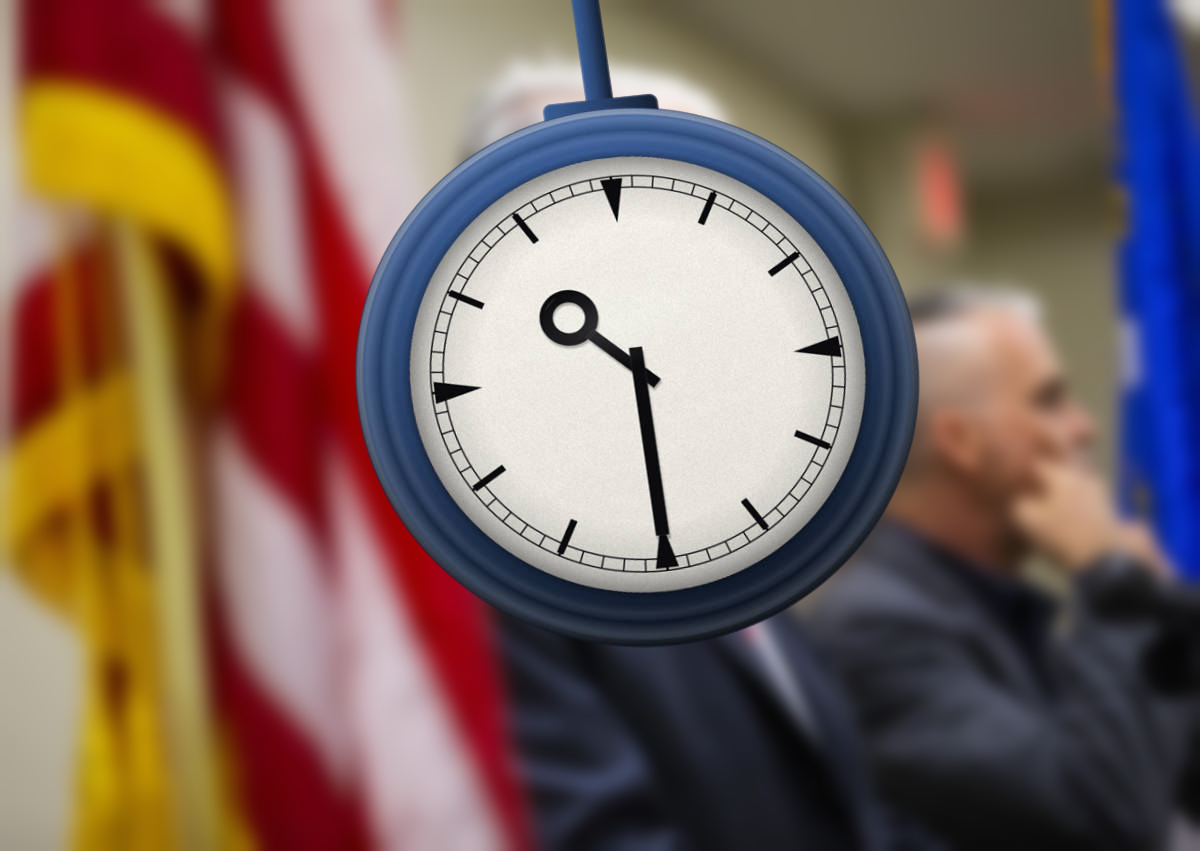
10:30
